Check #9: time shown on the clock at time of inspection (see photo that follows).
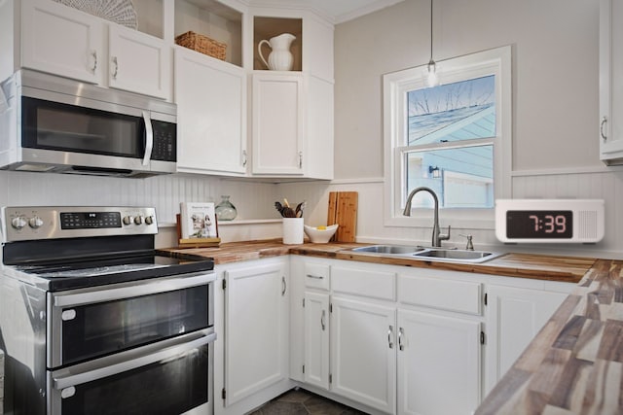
7:39
